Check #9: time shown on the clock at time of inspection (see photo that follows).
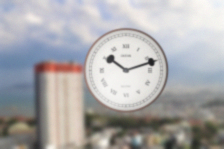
10:12
